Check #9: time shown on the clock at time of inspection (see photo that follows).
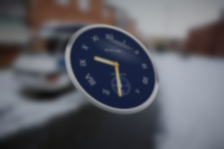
9:31
